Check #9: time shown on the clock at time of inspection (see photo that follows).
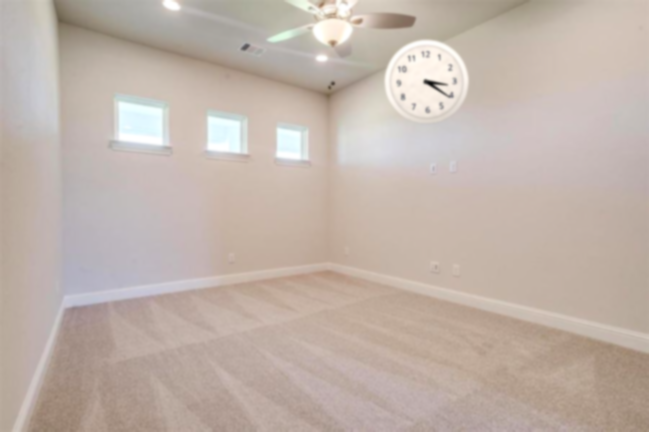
3:21
